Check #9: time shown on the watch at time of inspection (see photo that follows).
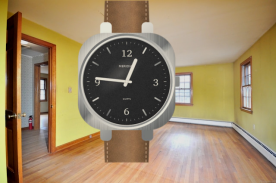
12:46
